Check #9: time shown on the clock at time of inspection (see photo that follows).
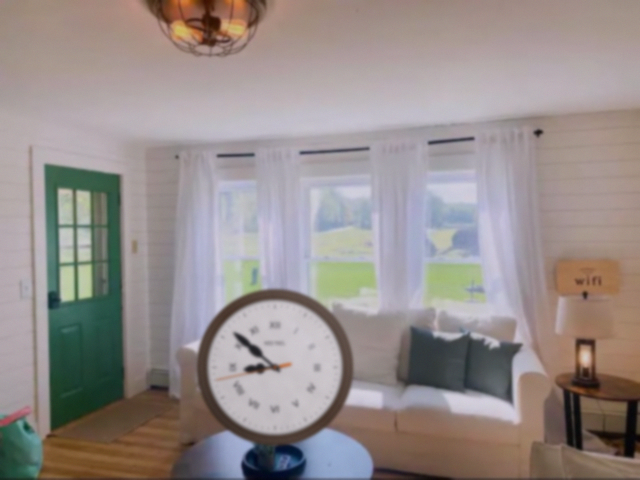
8:51:43
